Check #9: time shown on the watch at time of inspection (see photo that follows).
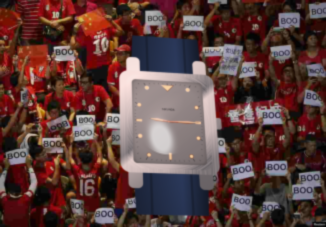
9:15
